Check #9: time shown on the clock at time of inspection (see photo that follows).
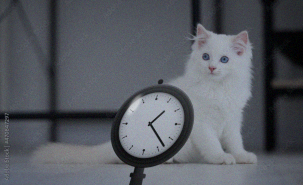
1:23
